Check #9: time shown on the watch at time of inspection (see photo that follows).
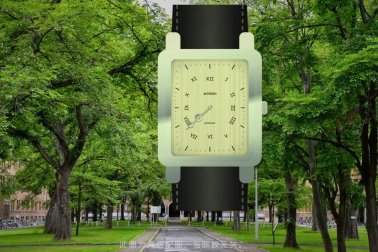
7:38
